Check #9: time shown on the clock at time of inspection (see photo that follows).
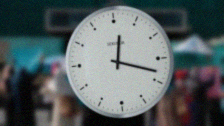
12:18
